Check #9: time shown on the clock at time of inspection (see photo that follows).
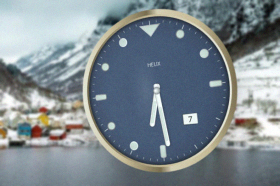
6:29
